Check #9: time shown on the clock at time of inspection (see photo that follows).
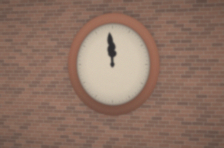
11:59
